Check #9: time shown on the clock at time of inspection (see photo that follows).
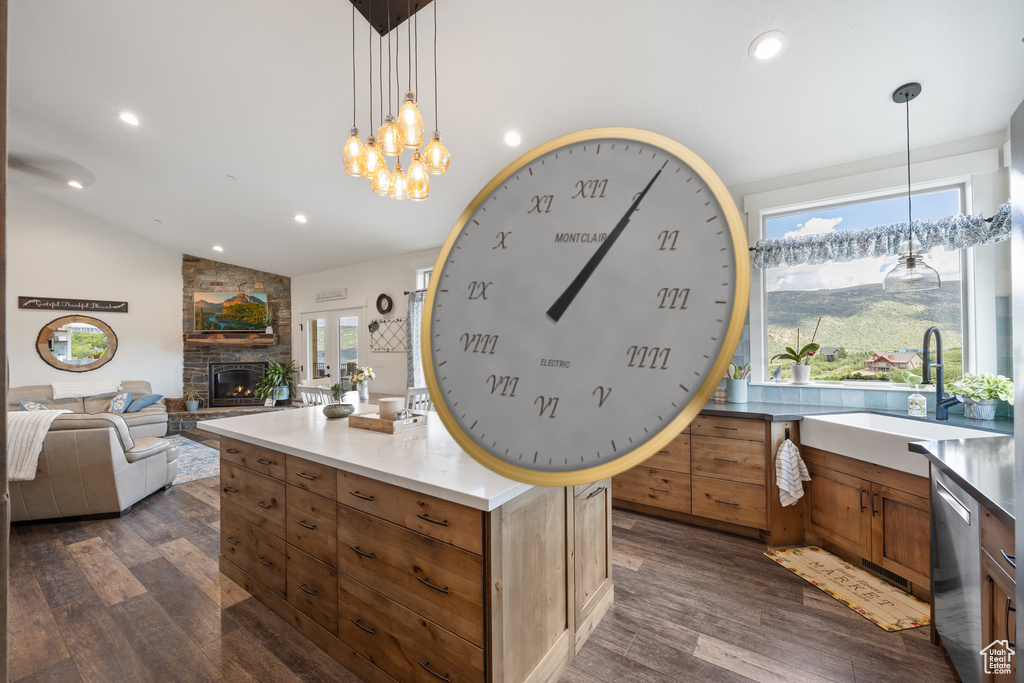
1:05
